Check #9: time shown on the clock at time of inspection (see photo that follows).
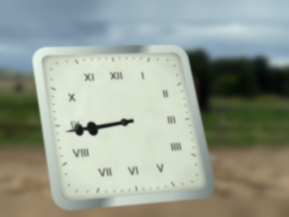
8:44
